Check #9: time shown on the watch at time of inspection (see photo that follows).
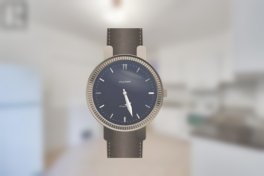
5:27
